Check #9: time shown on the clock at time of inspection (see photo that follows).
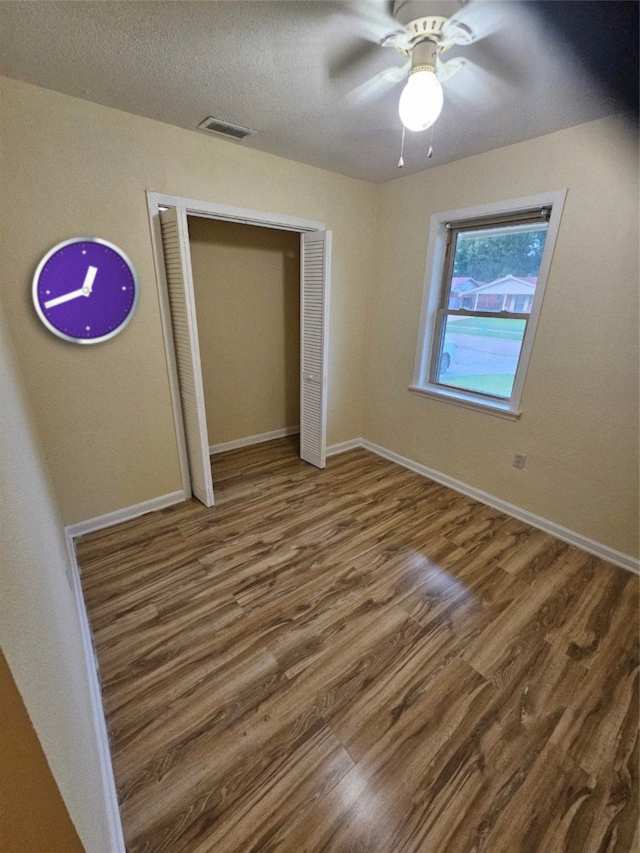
12:42
